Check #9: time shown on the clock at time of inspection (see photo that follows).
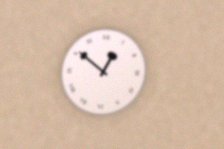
12:51
